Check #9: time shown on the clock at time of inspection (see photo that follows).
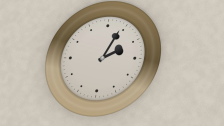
2:04
